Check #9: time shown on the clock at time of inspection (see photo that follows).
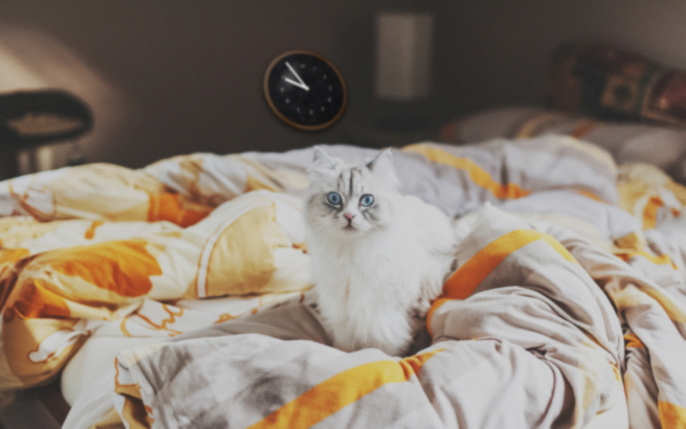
9:55
